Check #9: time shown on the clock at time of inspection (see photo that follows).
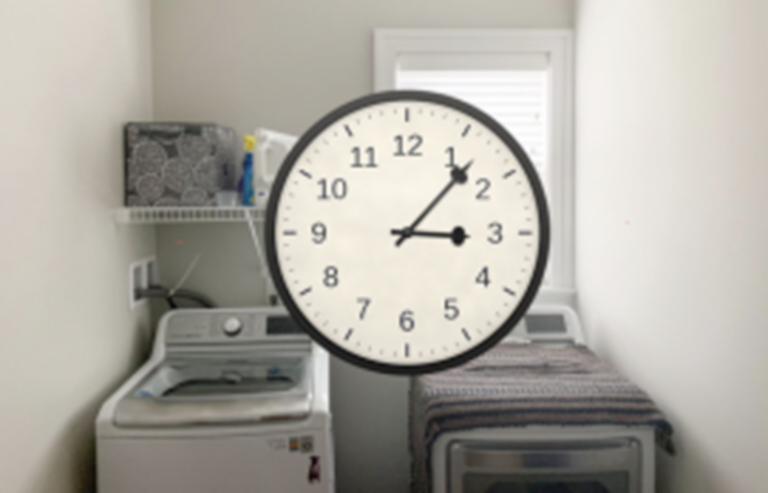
3:07
